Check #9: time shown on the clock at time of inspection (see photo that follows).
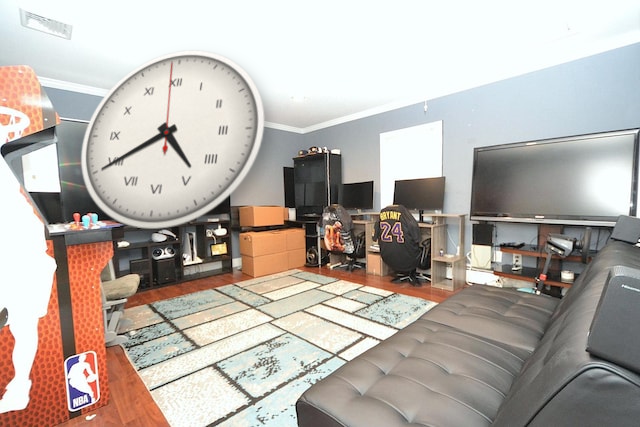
4:39:59
